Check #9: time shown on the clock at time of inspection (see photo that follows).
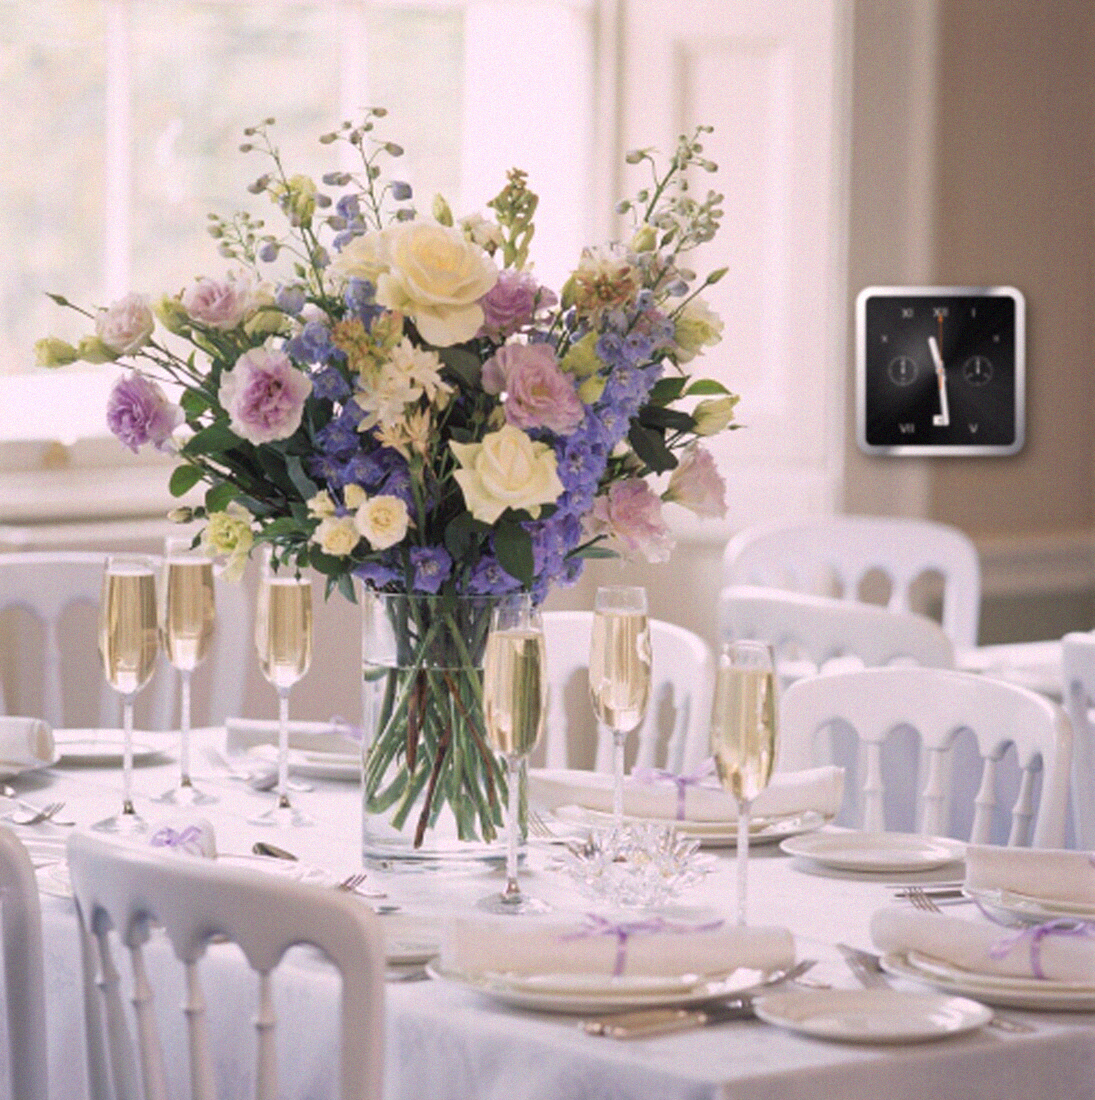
11:29
